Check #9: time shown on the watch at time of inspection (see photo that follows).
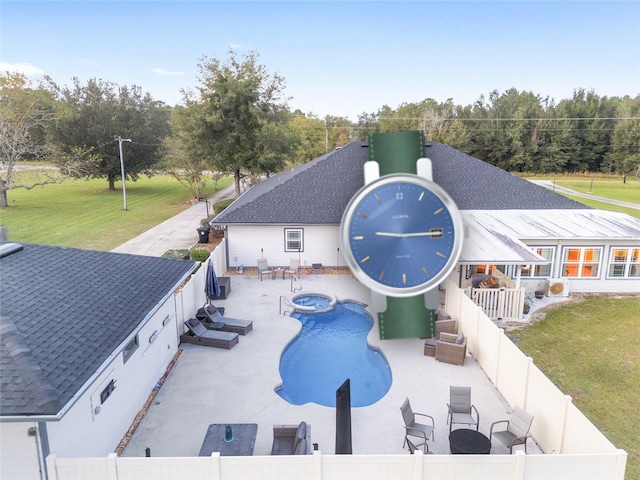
9:15
